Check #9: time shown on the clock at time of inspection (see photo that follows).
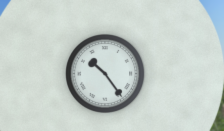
10:24
